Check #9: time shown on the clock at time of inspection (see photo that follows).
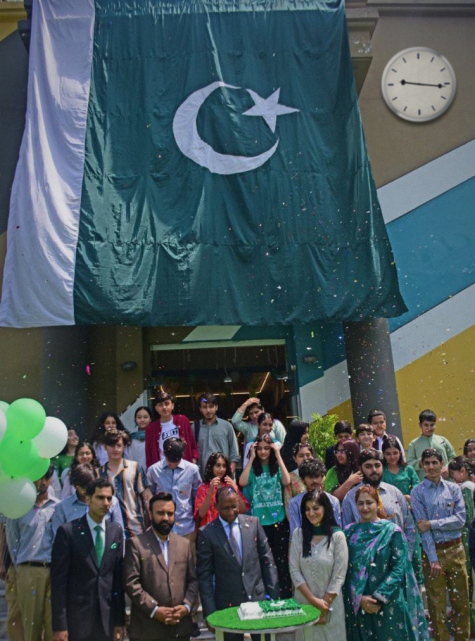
9:16
